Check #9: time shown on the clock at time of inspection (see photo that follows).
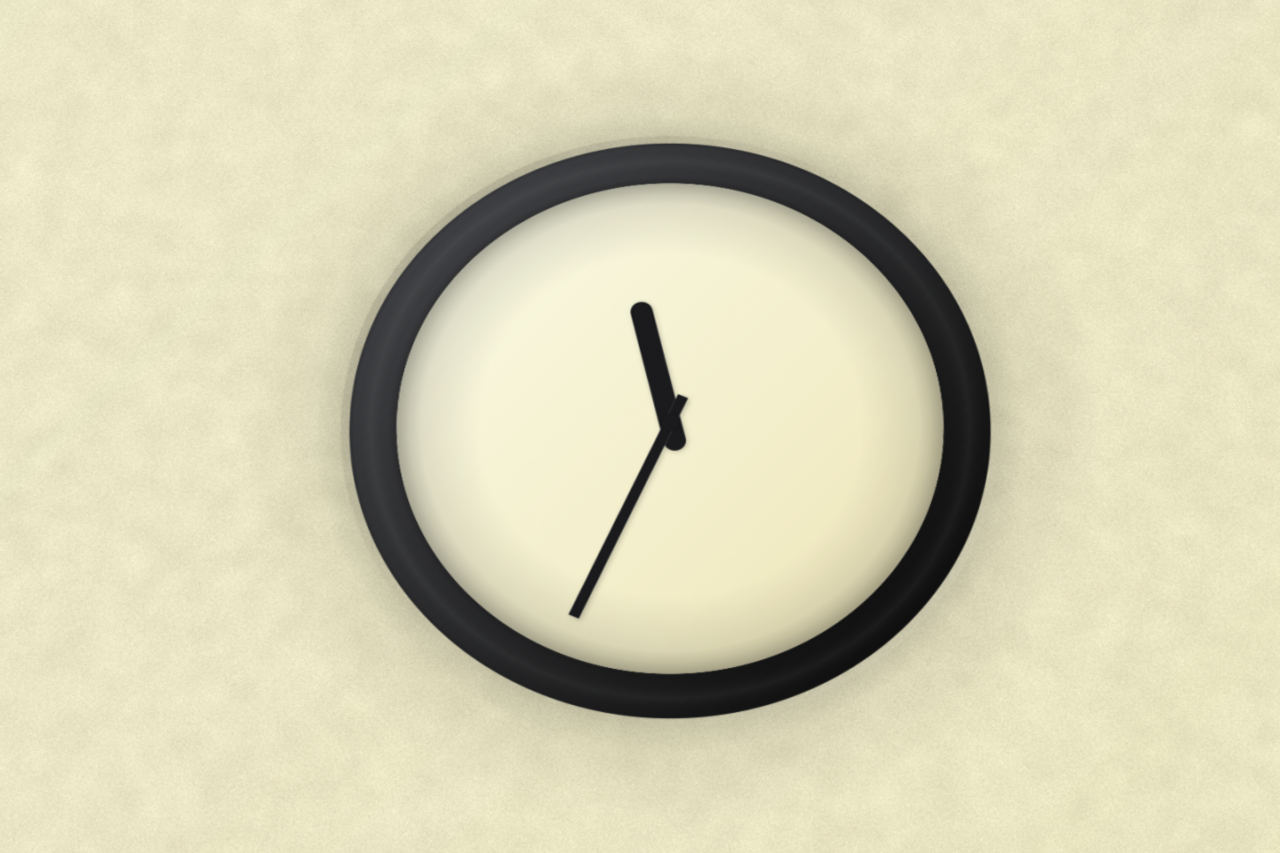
11:34
